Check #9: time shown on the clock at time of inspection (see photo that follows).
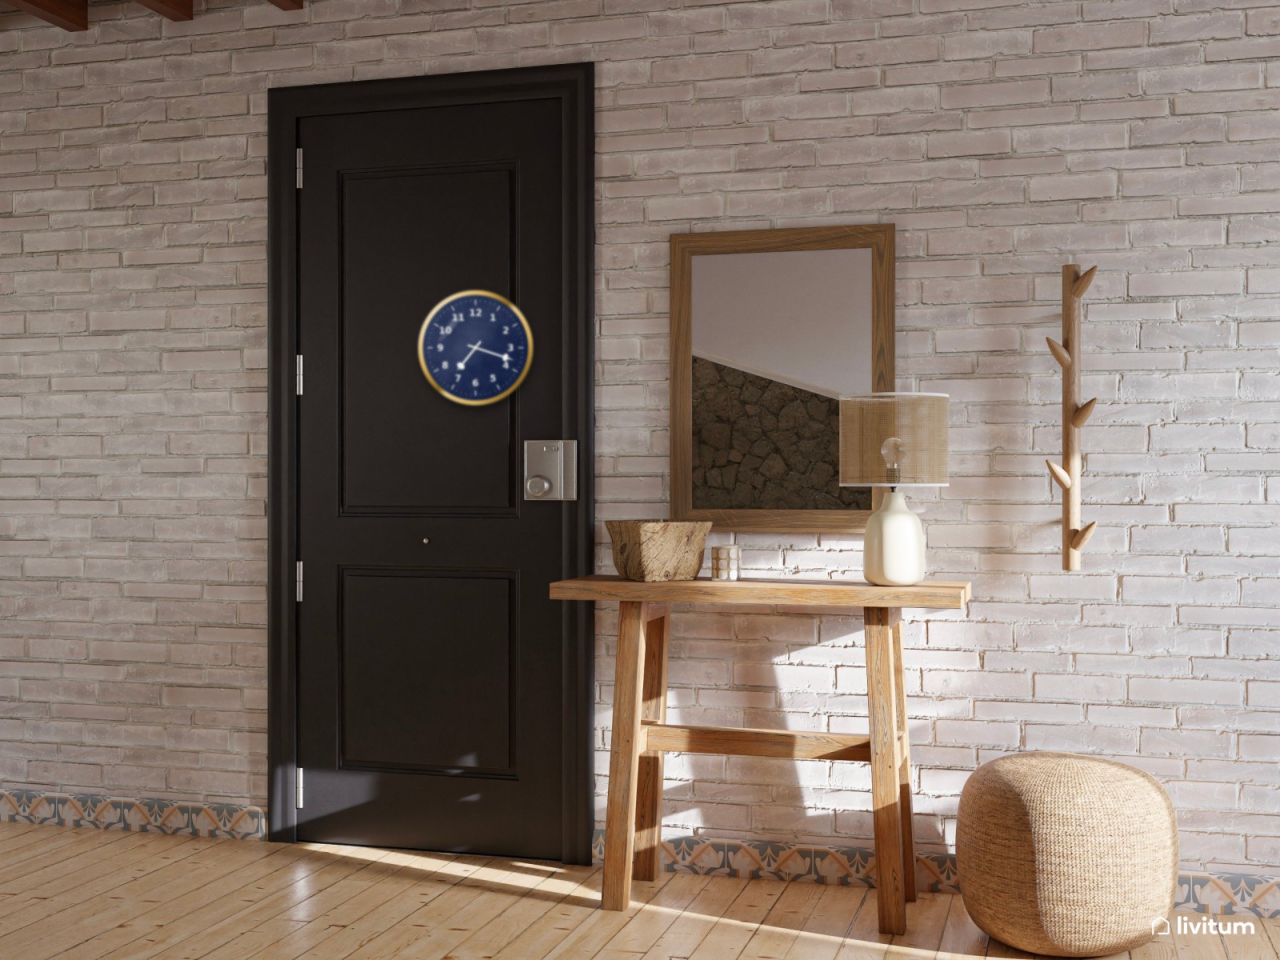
7:18
